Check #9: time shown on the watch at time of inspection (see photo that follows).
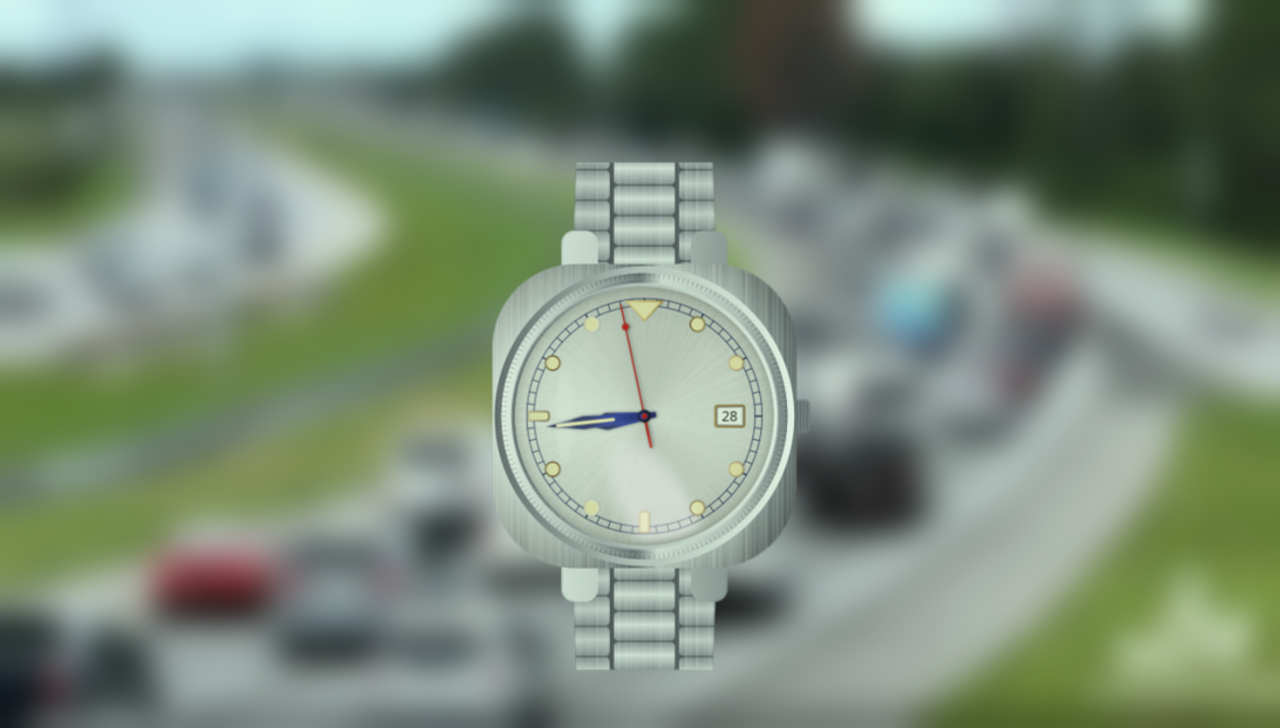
8:43:58
